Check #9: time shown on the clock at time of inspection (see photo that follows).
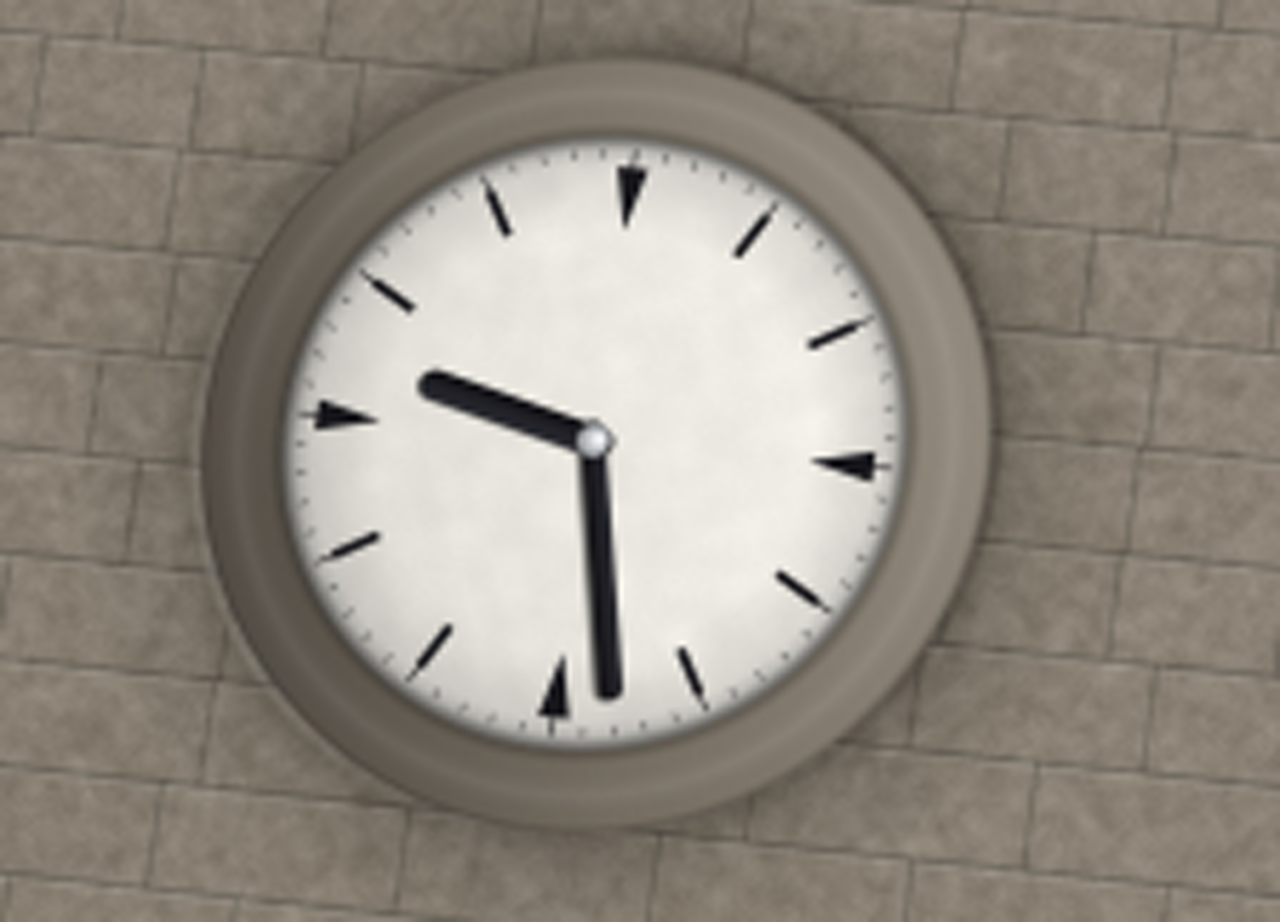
9:28
